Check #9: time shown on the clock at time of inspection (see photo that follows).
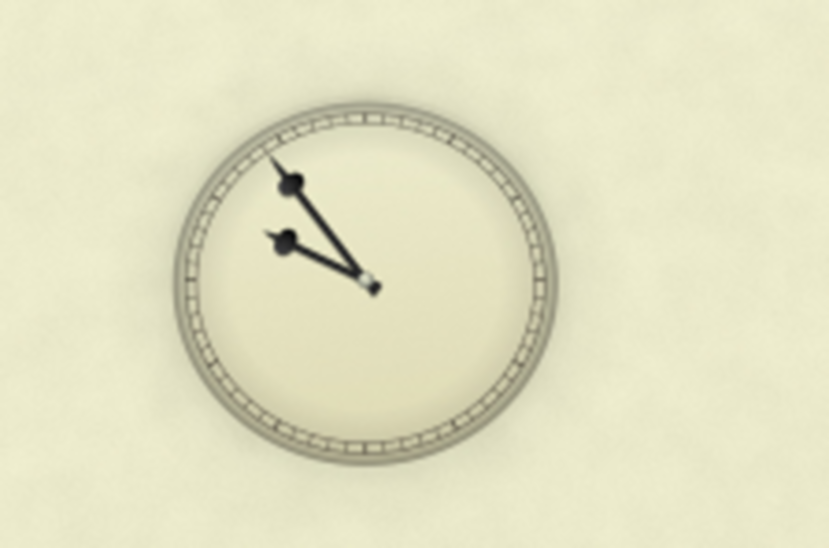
9:54
